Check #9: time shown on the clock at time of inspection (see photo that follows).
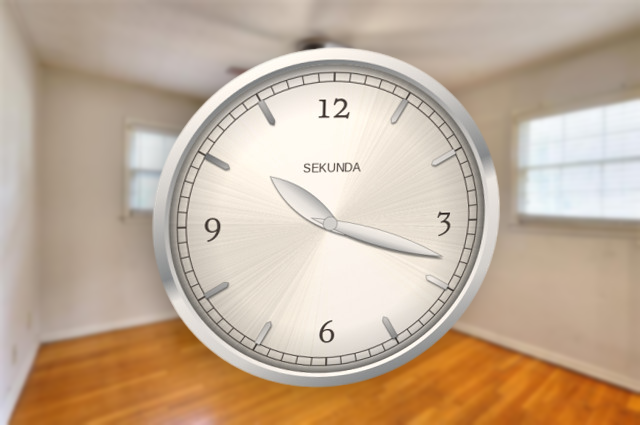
10:18
